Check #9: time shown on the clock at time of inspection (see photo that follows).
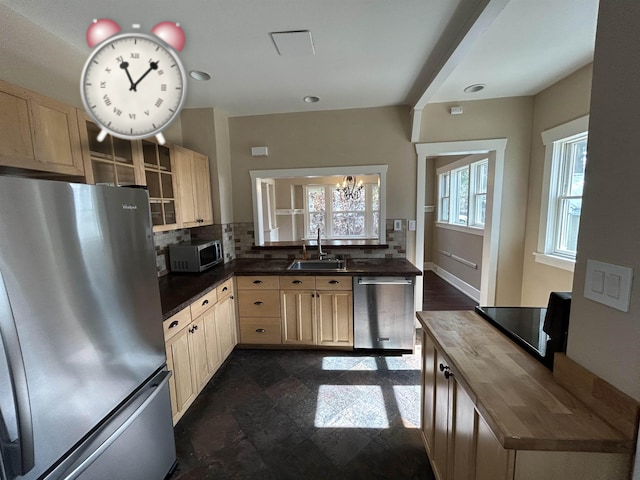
11:07
